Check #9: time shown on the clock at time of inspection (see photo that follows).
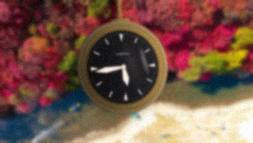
5:44
